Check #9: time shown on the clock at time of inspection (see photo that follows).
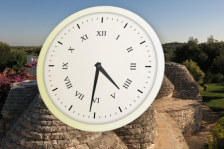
4:31
